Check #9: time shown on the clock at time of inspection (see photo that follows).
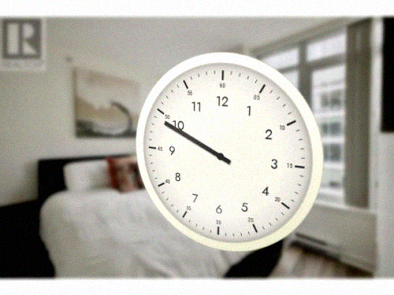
9:49
